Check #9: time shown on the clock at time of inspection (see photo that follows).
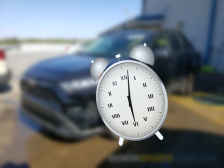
6:02
